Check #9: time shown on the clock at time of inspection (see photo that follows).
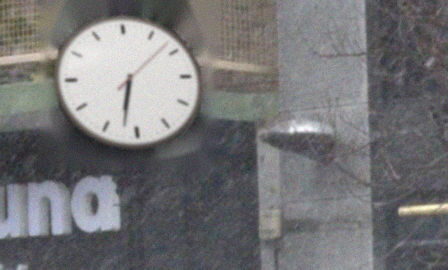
6:32:08
